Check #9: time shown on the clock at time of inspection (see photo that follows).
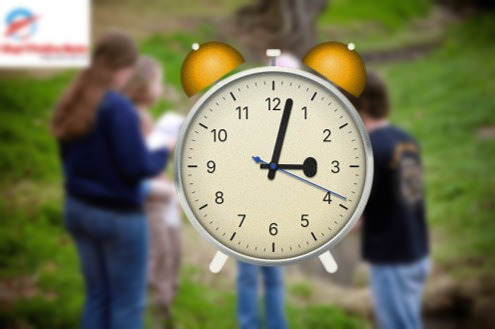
3:02:19
